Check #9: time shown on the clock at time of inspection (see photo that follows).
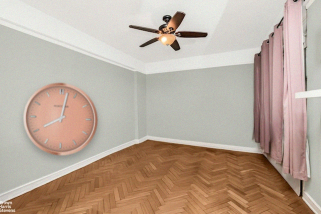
8:02
